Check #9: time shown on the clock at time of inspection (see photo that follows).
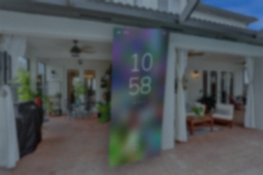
10:58
